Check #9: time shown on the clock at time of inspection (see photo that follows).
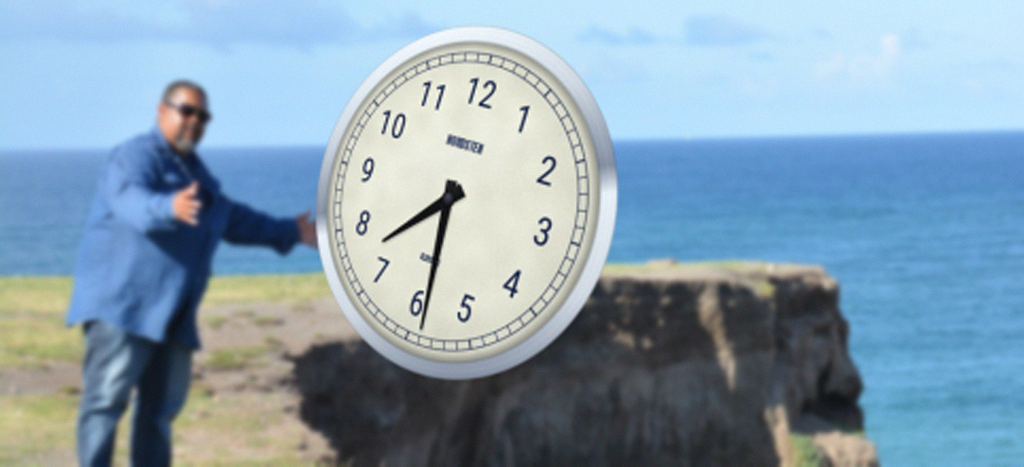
7:29
